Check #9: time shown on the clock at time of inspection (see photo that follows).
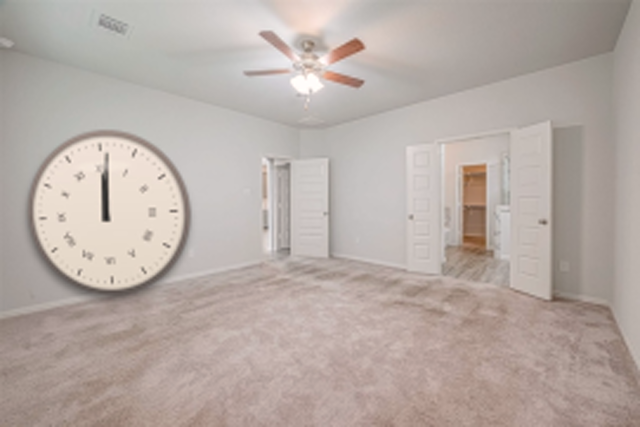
12:01
